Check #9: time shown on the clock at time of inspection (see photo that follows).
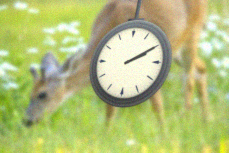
2:10
